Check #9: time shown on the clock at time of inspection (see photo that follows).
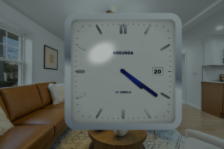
4:21
